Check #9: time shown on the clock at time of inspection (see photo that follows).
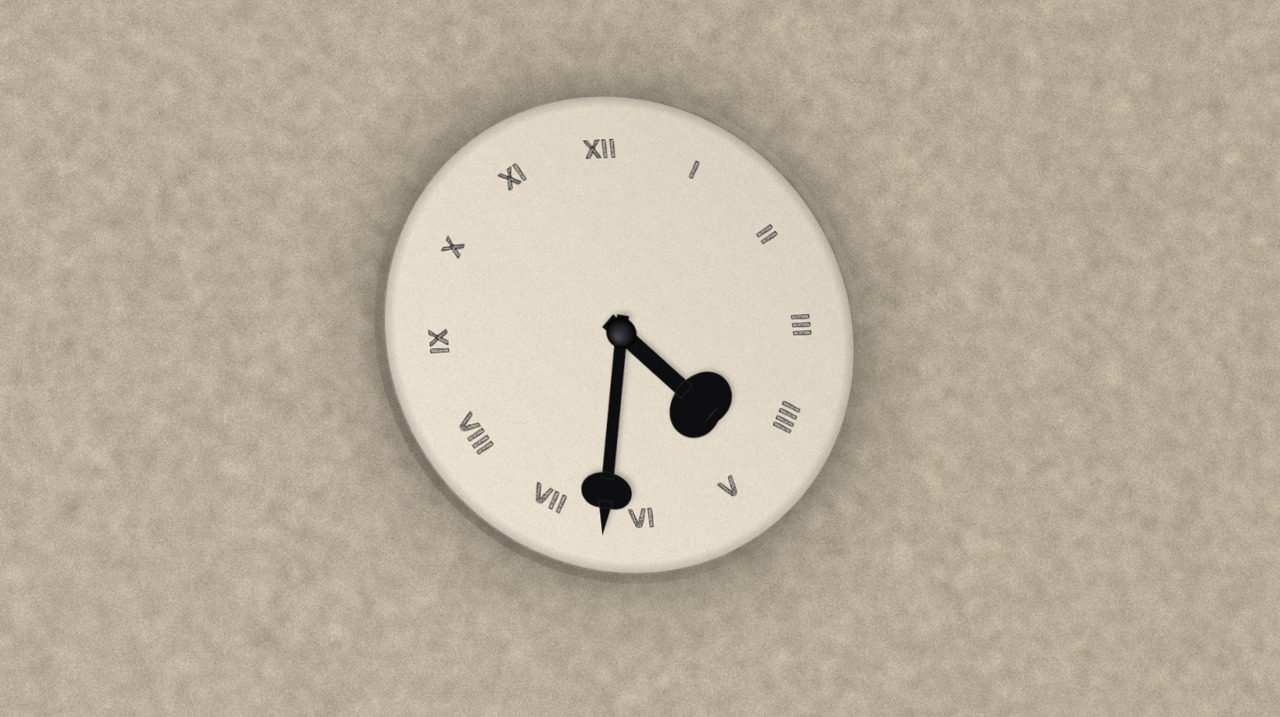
4:32
